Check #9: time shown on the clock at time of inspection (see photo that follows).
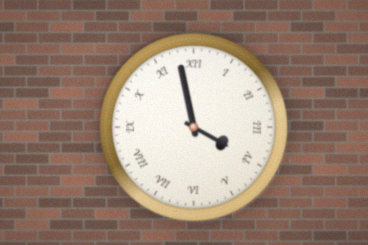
3:58
